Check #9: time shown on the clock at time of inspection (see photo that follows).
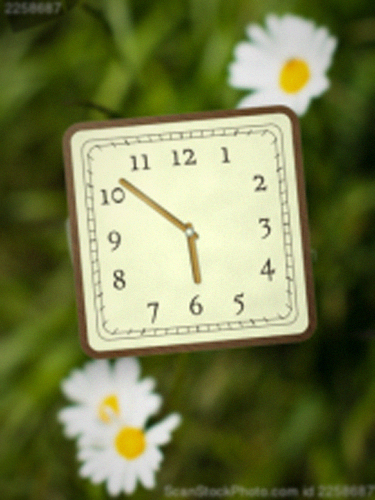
5:52
